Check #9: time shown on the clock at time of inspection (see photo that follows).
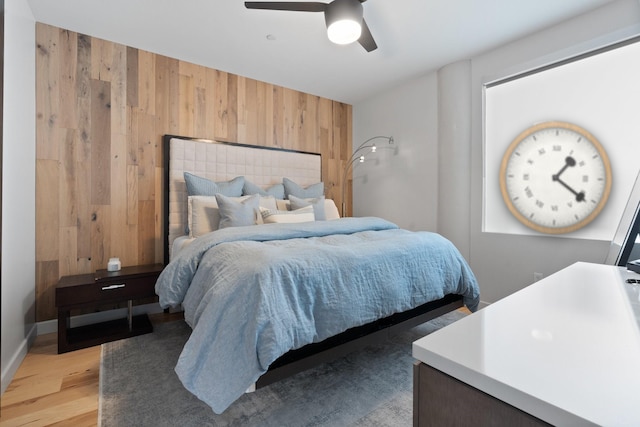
1:21
